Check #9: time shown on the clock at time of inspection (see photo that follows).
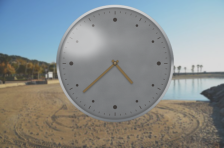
4:38
